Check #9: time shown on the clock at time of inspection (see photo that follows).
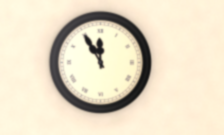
11:55
